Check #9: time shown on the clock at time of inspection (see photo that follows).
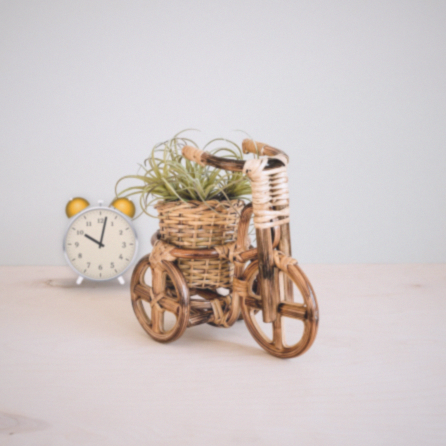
10:02
